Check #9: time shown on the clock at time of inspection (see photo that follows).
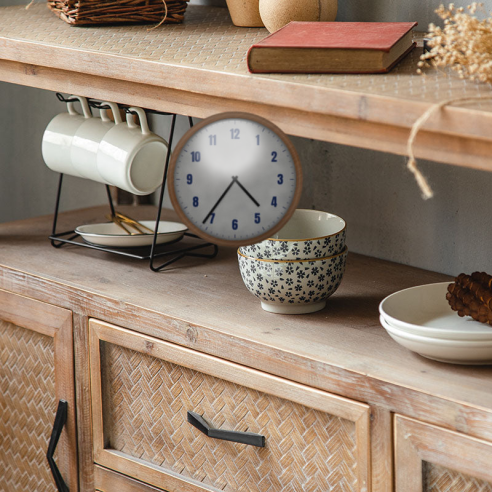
4:36
